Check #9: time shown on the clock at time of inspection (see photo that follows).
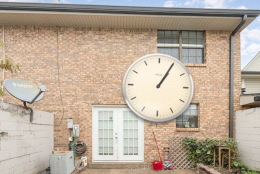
1:05
